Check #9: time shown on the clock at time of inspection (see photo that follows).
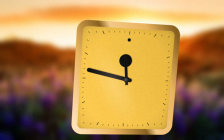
11:47
